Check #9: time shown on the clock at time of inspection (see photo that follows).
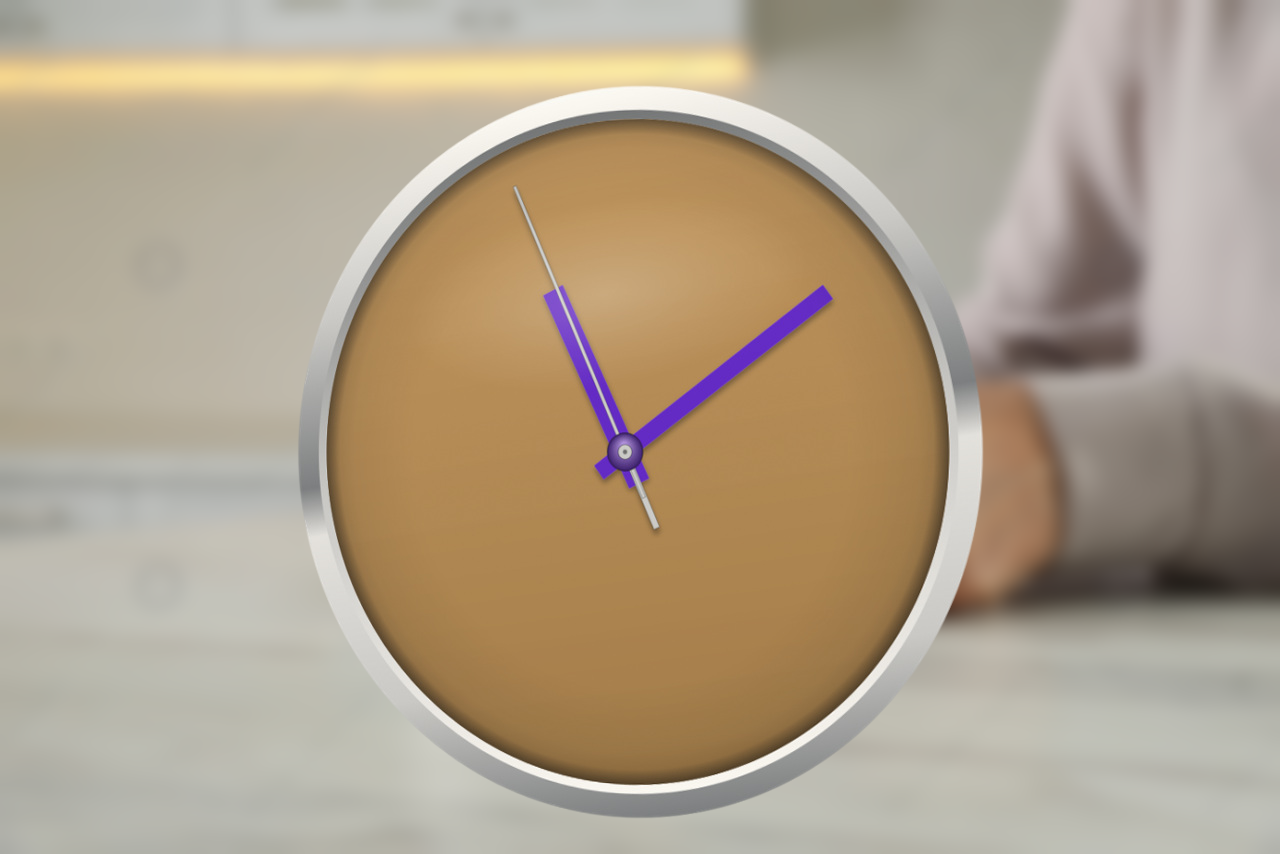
11:08:56
